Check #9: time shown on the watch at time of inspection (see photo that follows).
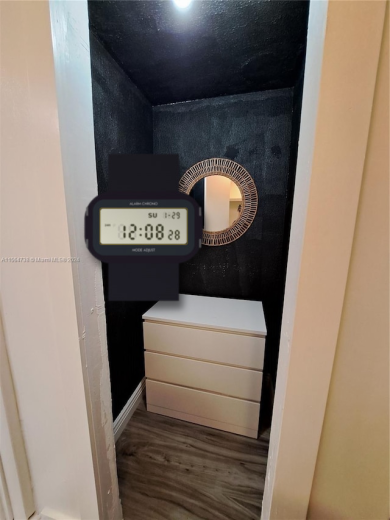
12:08:28
